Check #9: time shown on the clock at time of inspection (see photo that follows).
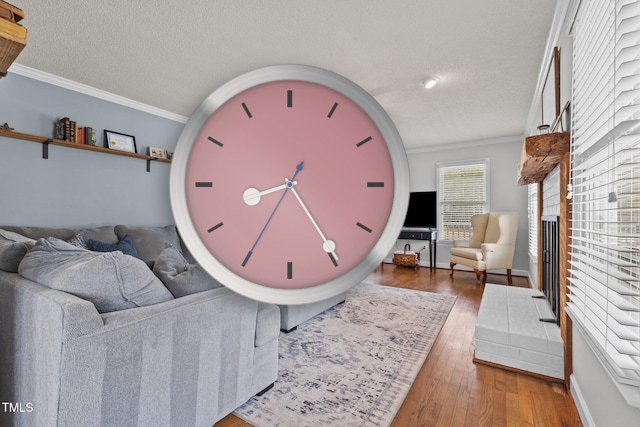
8:24:35
